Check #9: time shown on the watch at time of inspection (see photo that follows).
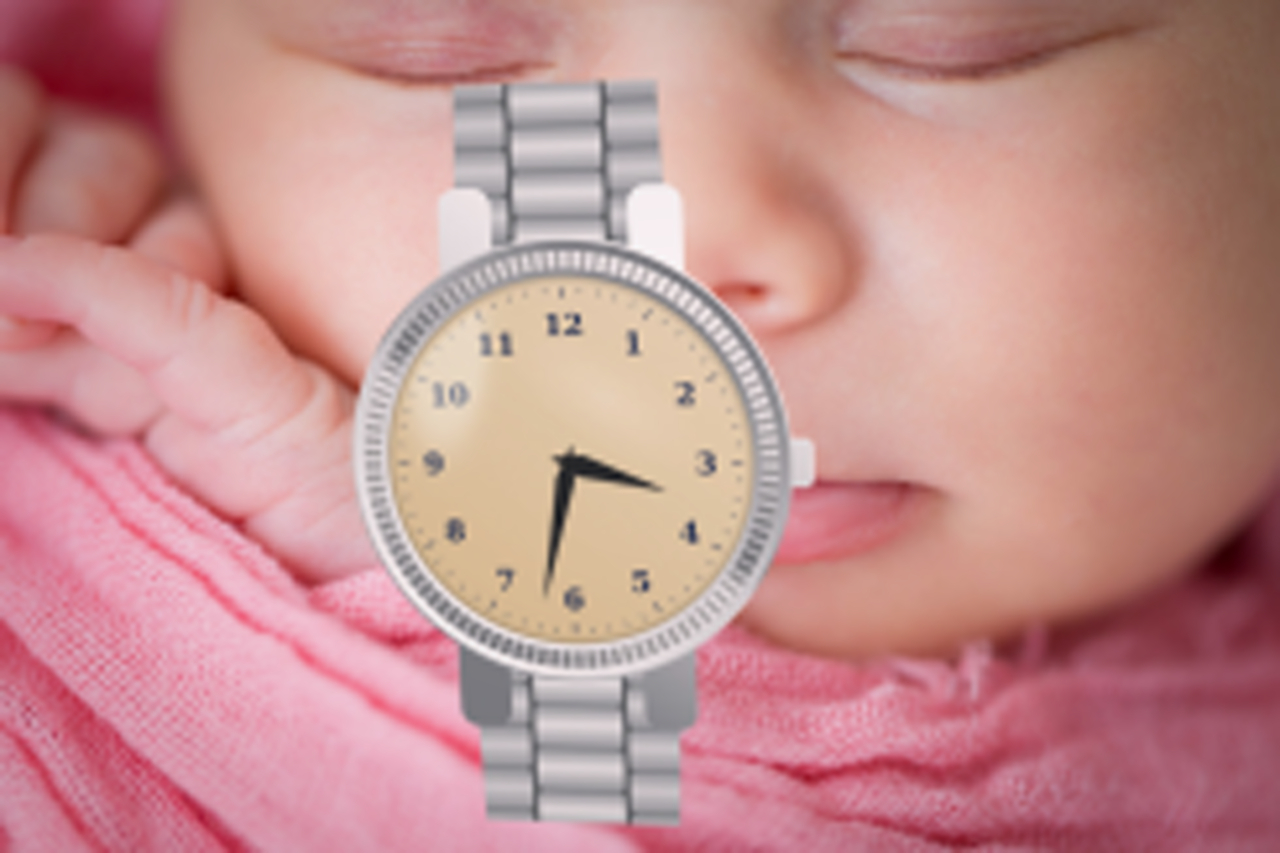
3:32
